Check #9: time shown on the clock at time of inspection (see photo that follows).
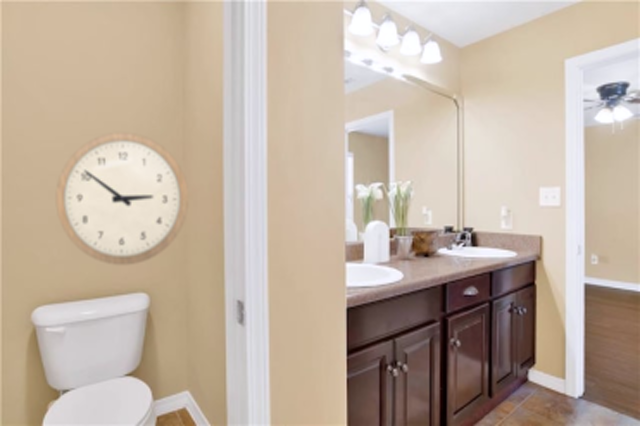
2:51
